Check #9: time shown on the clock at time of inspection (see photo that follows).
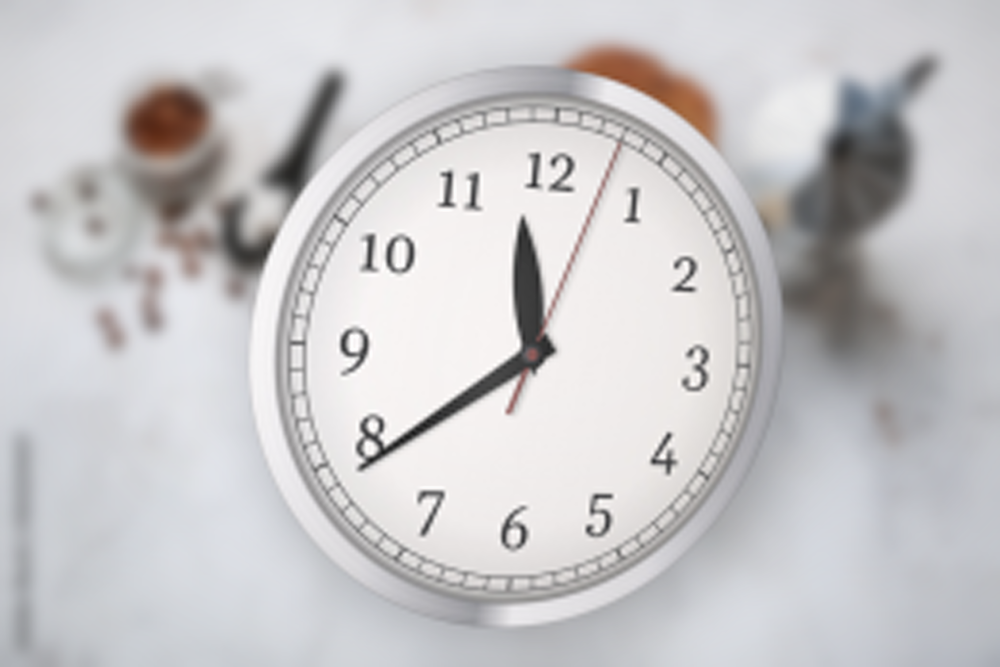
11:39:03
